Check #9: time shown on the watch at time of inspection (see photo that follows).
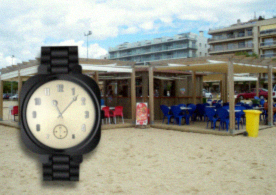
11:07
